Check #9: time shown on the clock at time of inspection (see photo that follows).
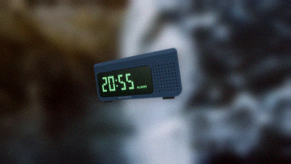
20:55
